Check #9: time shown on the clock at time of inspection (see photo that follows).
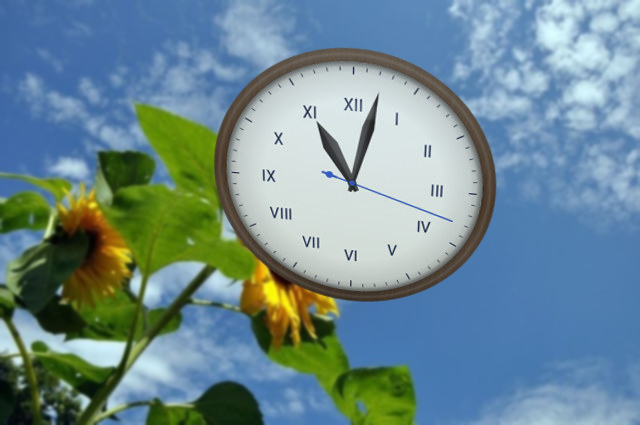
11:02:18
